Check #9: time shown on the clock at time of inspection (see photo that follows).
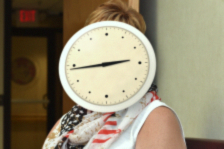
2:44
